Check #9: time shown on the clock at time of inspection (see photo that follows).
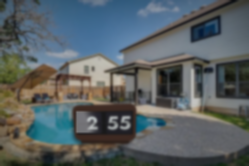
2:55
